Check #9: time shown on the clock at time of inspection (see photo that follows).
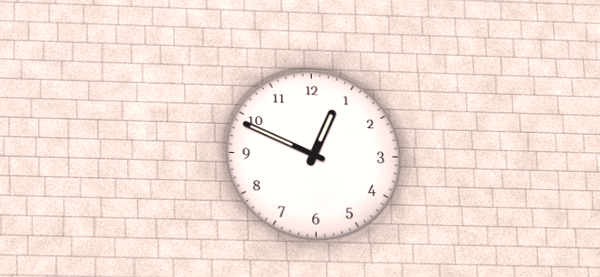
12:49
